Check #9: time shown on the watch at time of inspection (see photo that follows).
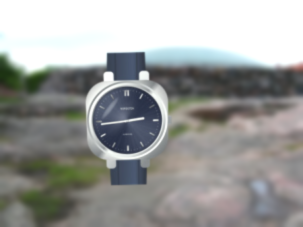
2:44
